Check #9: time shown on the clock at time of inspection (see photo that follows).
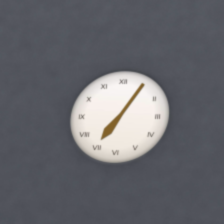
7:05
